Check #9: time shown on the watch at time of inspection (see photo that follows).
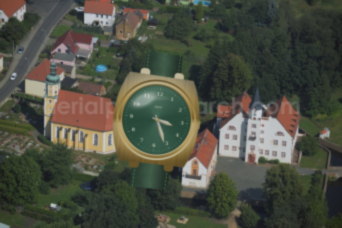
3:26
